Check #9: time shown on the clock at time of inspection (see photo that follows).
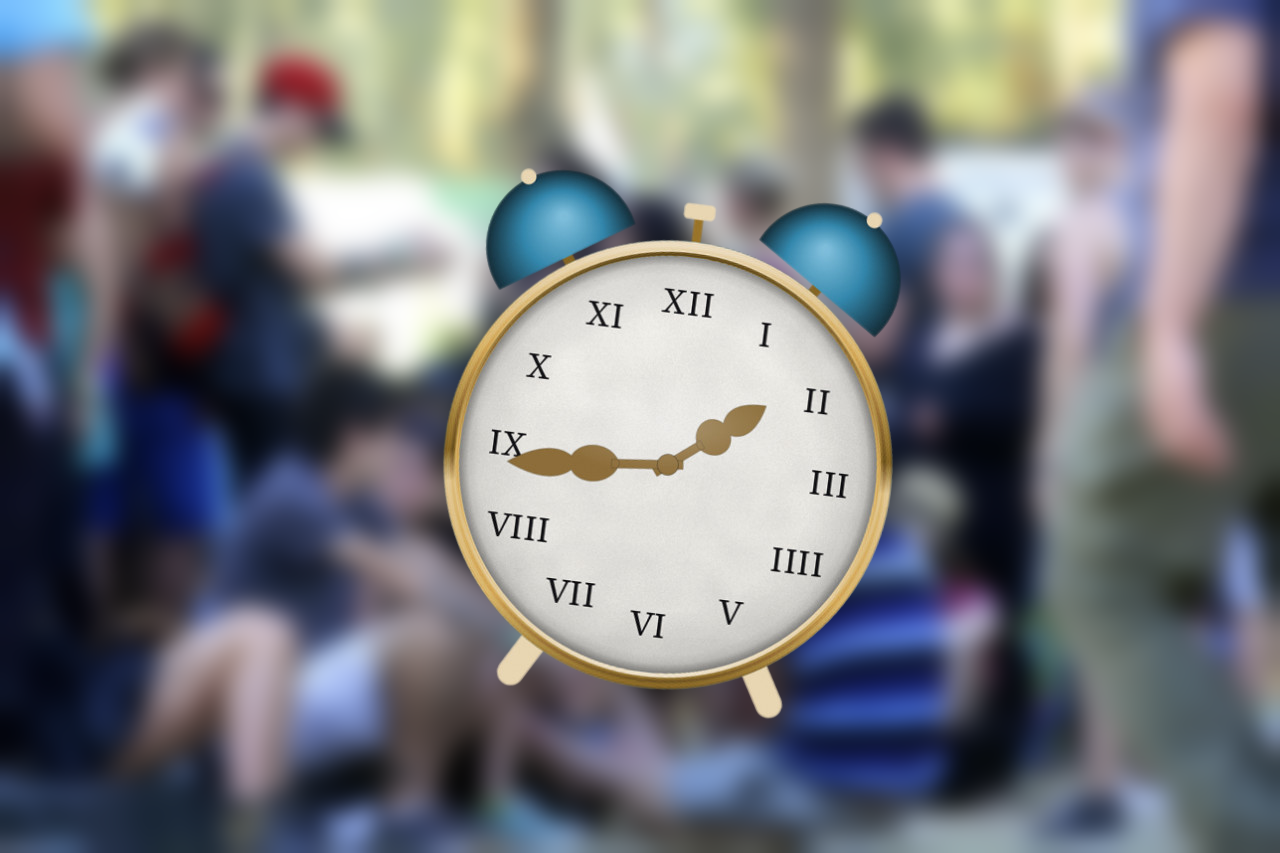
1:44
